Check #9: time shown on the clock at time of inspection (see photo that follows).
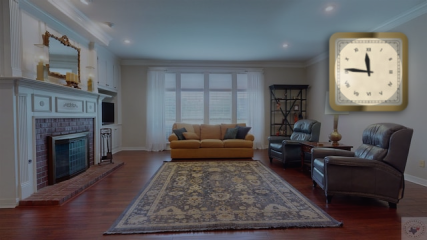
11:46
